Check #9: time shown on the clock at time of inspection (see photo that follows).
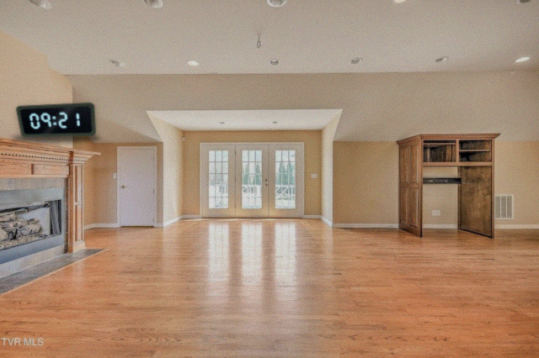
9:21
